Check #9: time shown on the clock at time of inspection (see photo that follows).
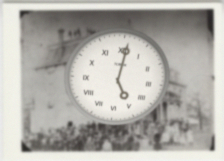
5:01
